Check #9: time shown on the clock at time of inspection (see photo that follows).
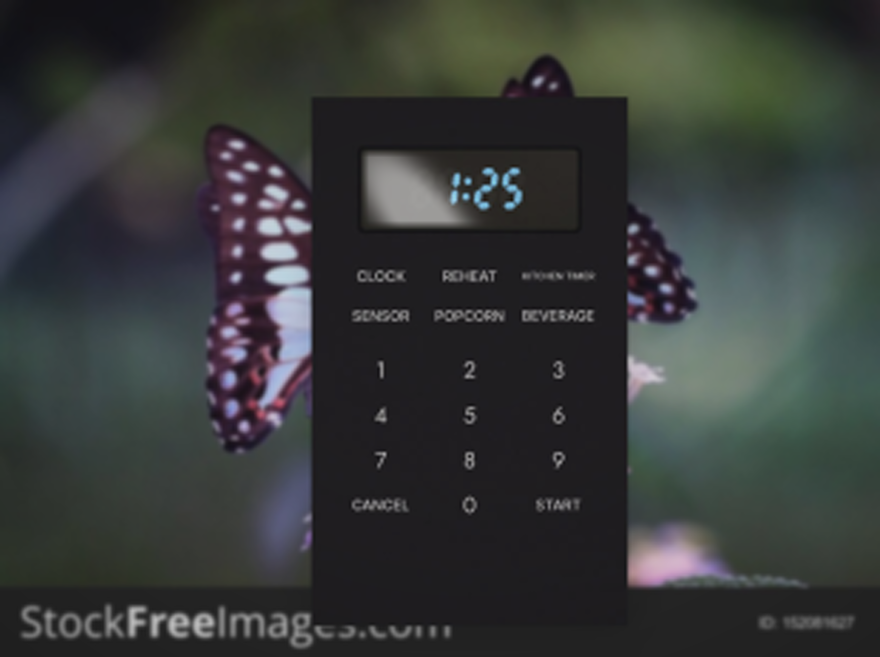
1:25
